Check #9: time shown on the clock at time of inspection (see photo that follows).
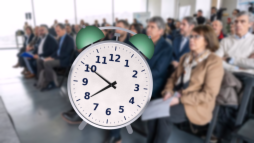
7:50
